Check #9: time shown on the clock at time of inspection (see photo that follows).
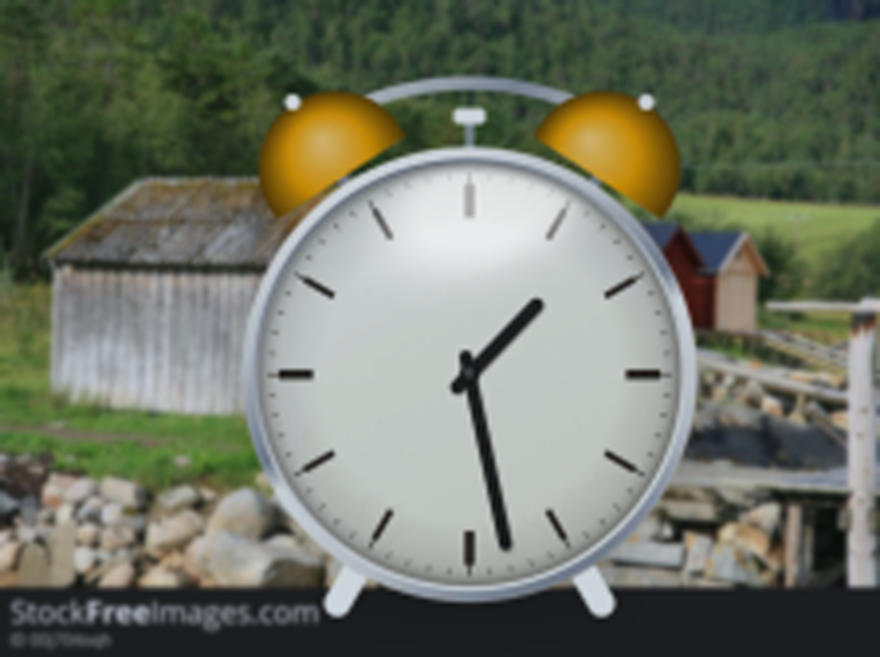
1:28
